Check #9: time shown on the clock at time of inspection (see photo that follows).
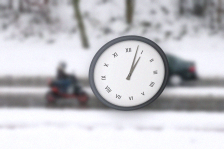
1:03
